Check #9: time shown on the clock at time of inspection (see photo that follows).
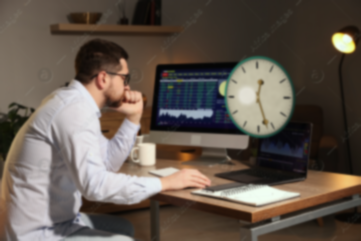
12:27
